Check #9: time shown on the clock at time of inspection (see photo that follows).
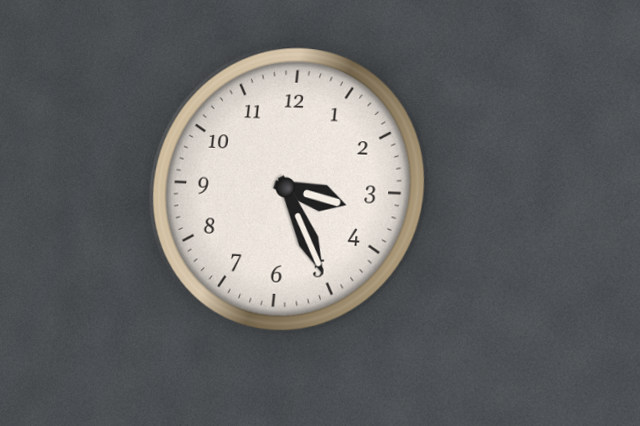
3:25
